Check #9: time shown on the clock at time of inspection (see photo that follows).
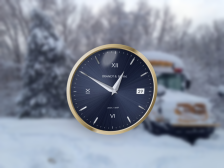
12:50
